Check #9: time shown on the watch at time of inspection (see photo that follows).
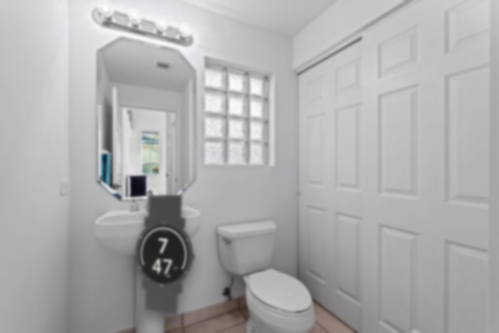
7:47
